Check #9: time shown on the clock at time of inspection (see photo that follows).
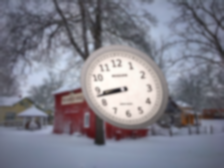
8:43
